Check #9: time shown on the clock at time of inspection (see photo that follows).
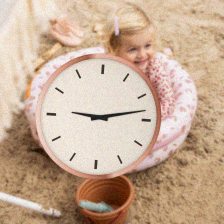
9:13
